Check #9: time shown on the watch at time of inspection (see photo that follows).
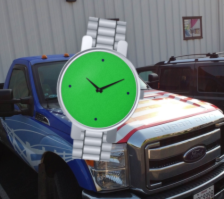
10:10
